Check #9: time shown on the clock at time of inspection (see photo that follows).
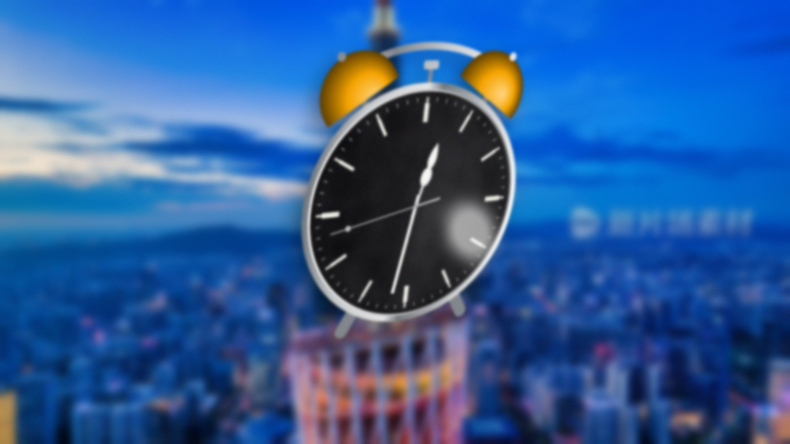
12:31:43
